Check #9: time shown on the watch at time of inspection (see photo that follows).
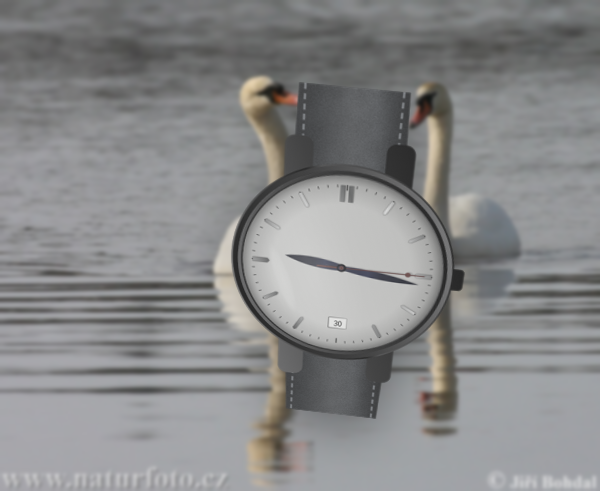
9:16:15
